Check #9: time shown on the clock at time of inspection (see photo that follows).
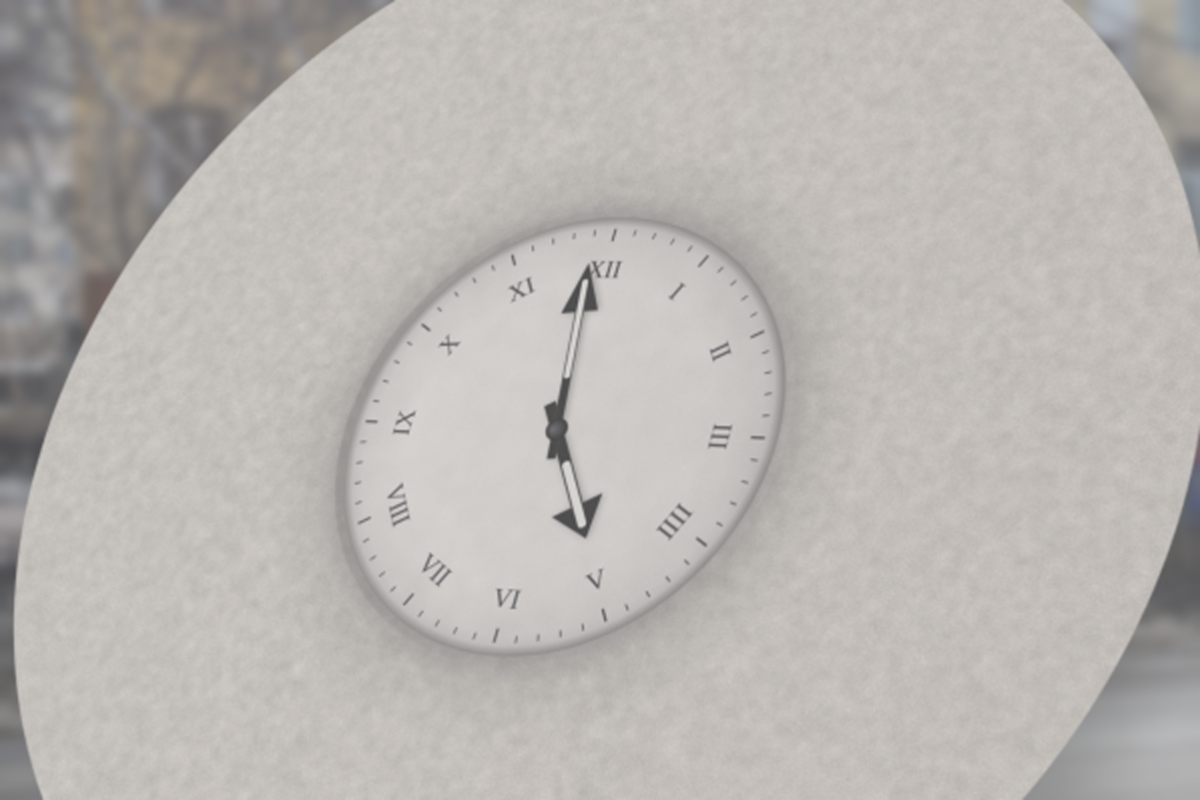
4:59
